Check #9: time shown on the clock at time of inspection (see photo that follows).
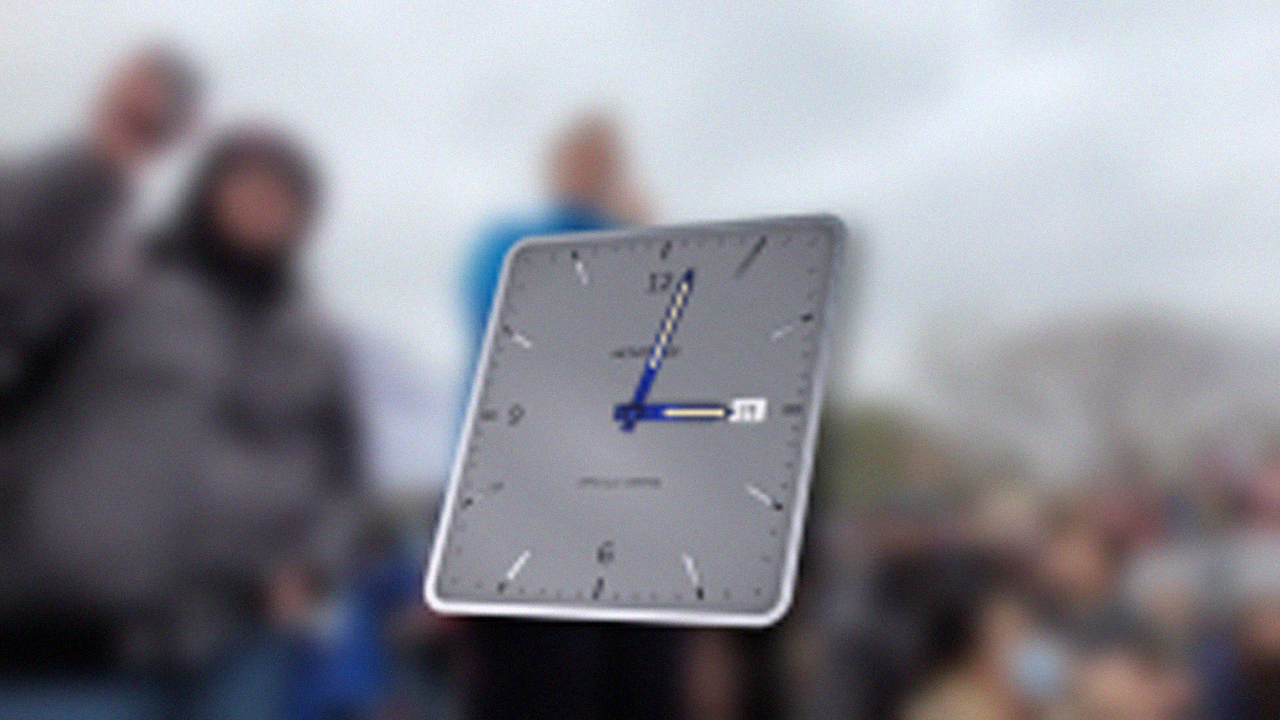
3:02
